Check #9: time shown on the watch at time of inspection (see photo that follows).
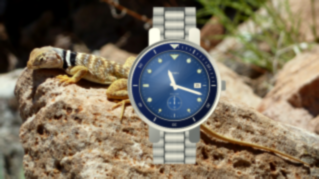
11:18
